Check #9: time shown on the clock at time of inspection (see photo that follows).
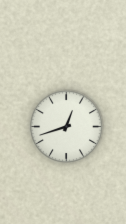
12:42
